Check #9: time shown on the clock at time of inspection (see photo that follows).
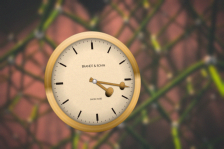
4:17
